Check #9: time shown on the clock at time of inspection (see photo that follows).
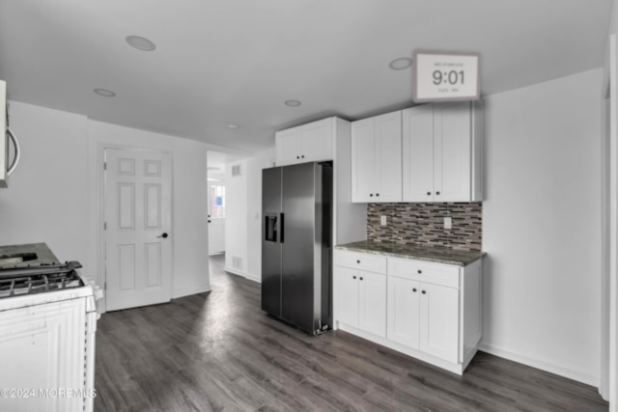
9:01
